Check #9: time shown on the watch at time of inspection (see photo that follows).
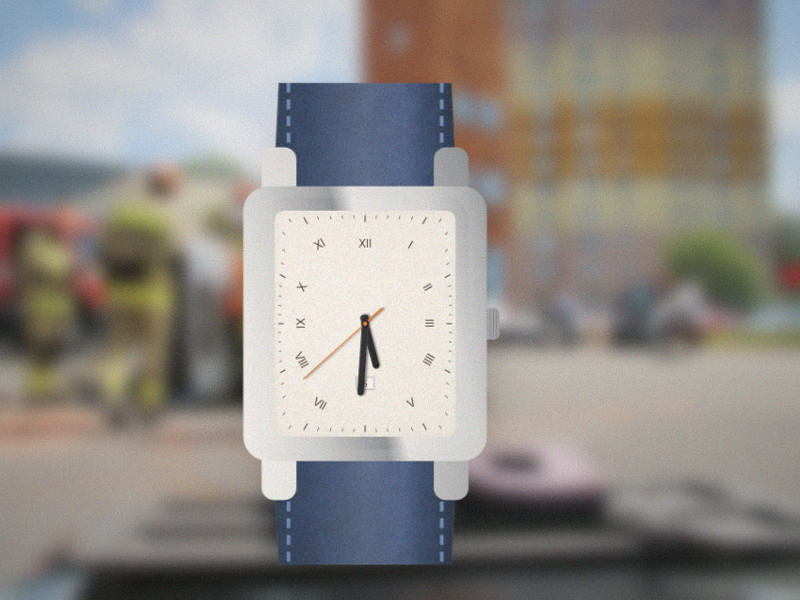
5:30:38
